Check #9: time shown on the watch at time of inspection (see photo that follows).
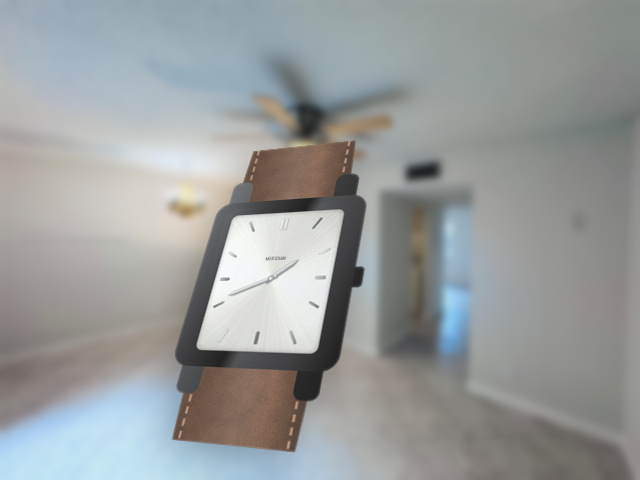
1:41
